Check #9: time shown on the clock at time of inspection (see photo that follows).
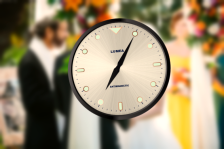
7:05
